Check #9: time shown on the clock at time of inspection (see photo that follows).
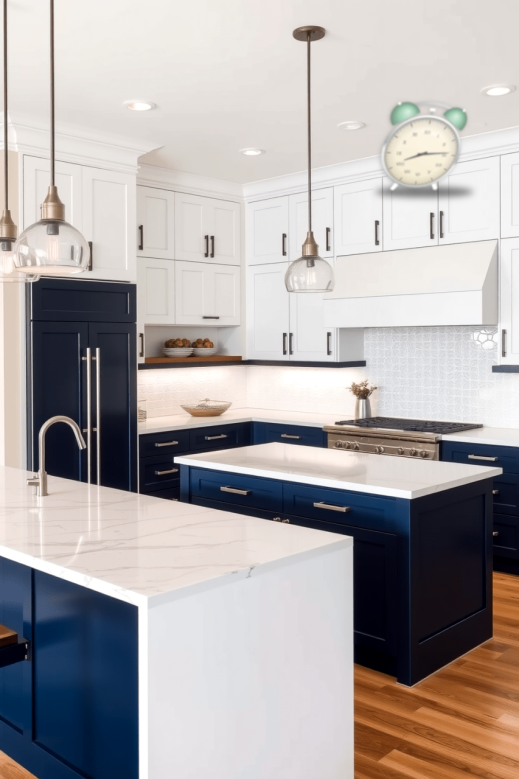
8:14
